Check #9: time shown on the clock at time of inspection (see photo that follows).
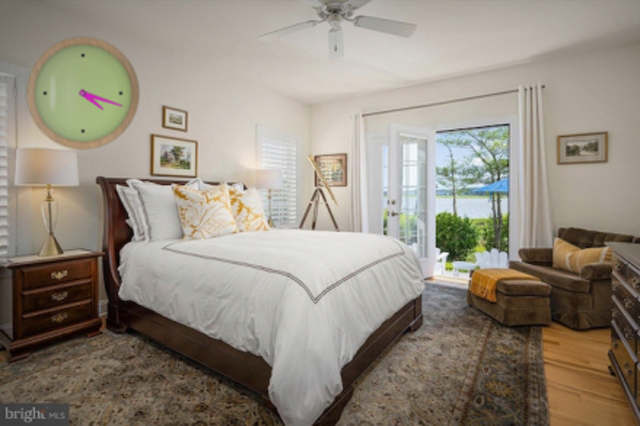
4:18
